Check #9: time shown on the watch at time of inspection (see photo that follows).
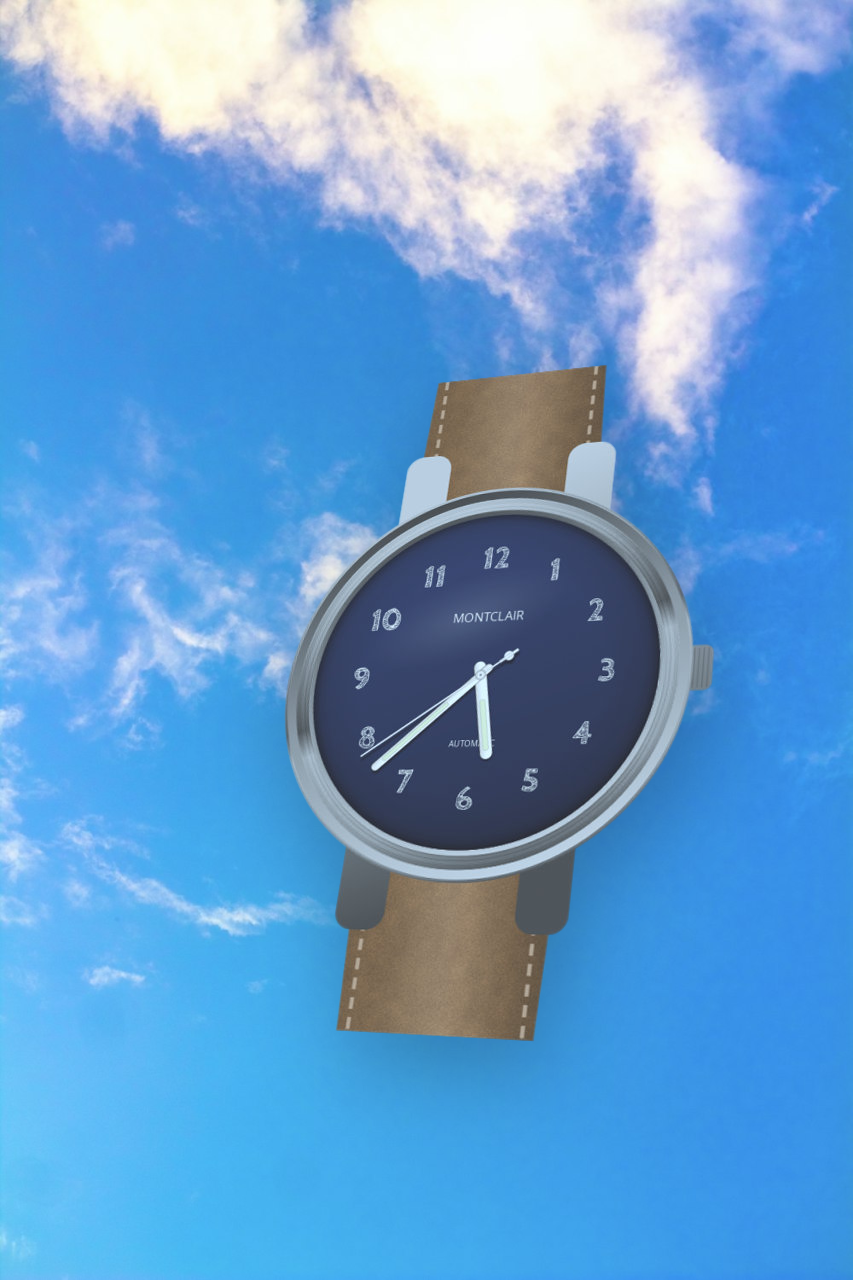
5:37:39
